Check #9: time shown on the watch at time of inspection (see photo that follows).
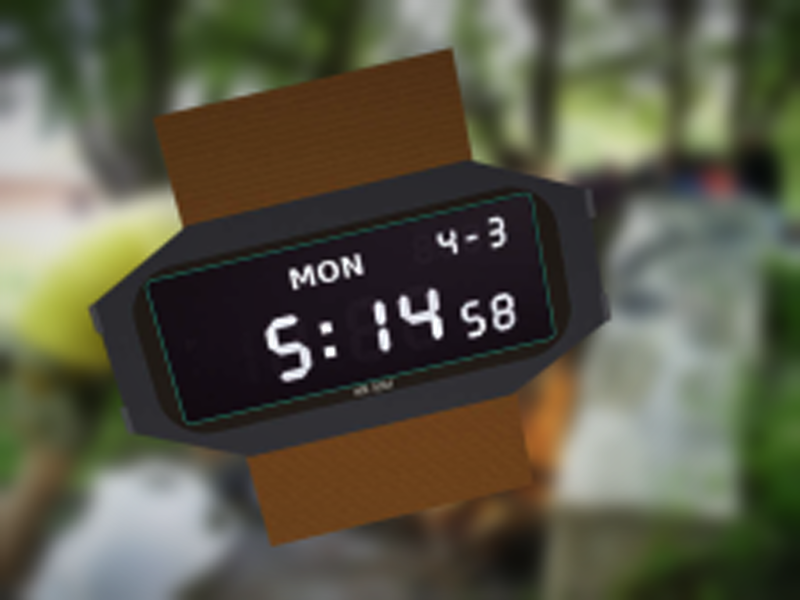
5:14:58
